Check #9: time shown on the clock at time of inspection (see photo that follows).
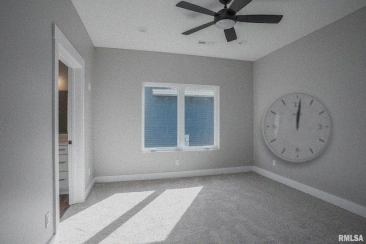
12:01
